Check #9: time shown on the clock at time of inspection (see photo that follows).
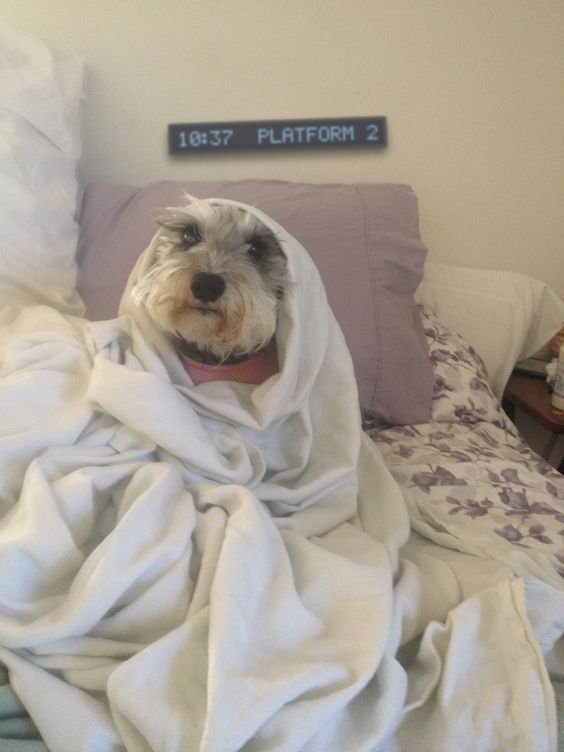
10:37
